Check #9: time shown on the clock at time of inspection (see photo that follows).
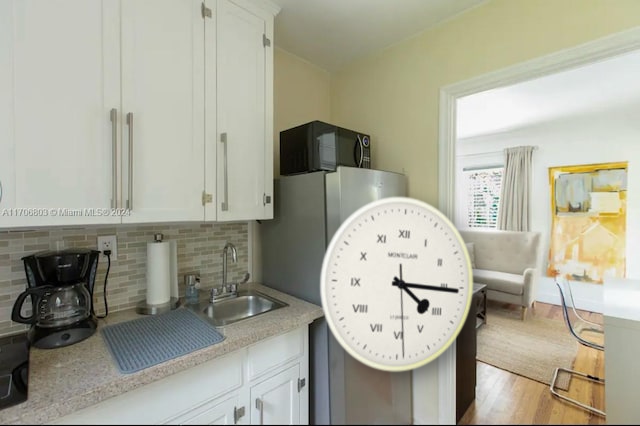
4:15:29
